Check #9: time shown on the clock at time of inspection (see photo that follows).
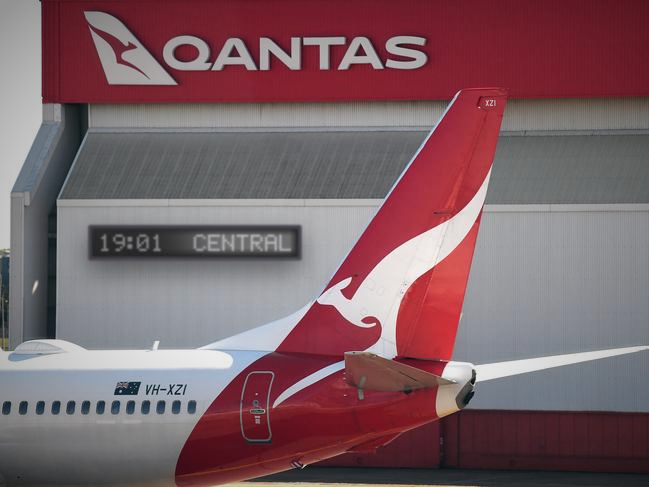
19:01
